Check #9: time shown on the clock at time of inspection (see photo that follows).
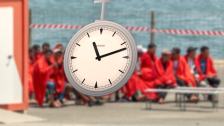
11:12
